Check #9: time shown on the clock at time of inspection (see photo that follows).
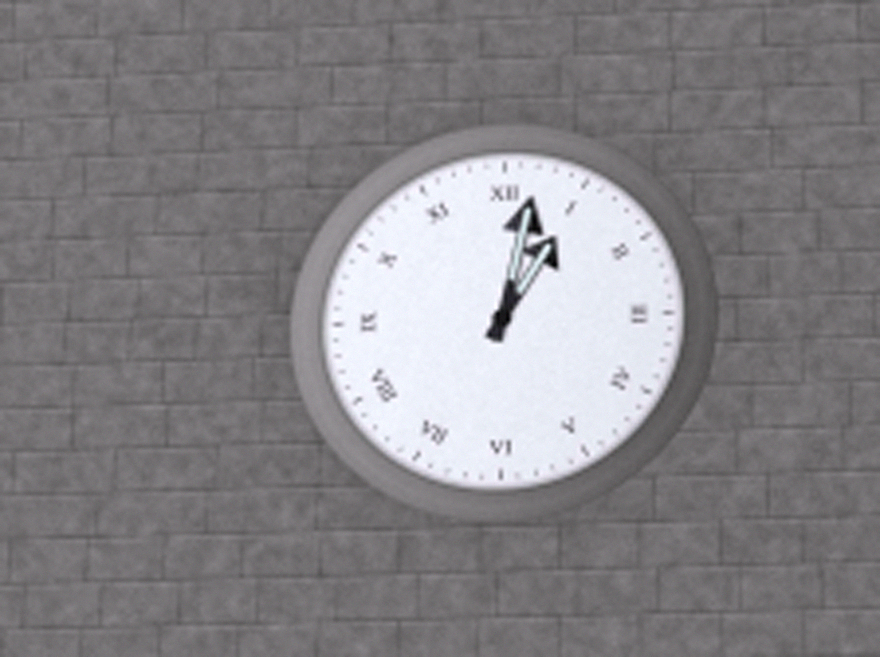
1:02
